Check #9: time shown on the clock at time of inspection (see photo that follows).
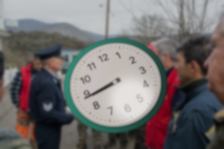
8:44
